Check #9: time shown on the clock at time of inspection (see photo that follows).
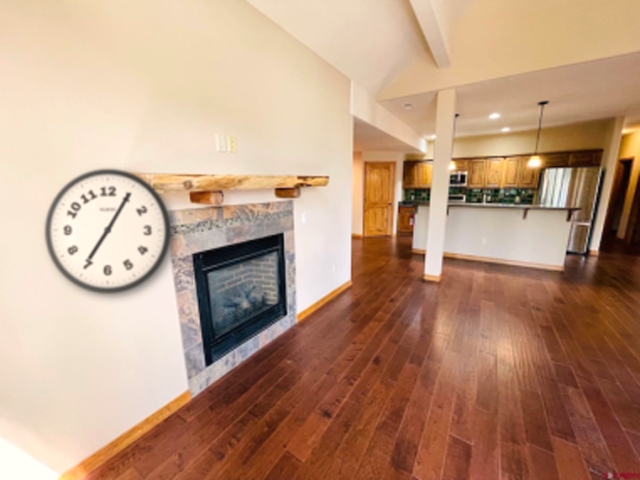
7:05
